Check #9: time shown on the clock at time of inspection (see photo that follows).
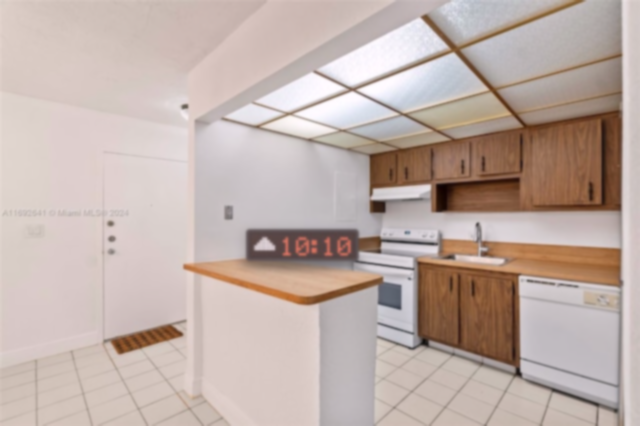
10:10
